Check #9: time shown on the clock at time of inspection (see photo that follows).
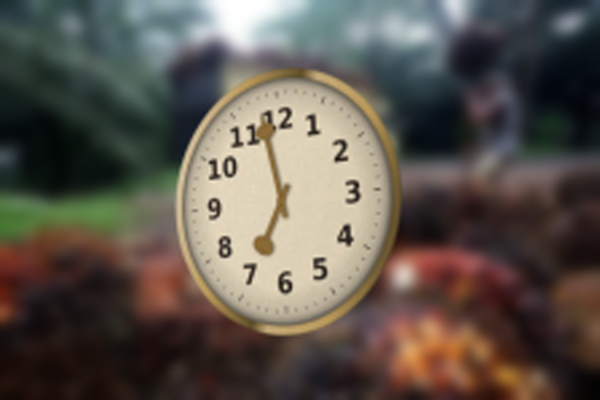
6:58
